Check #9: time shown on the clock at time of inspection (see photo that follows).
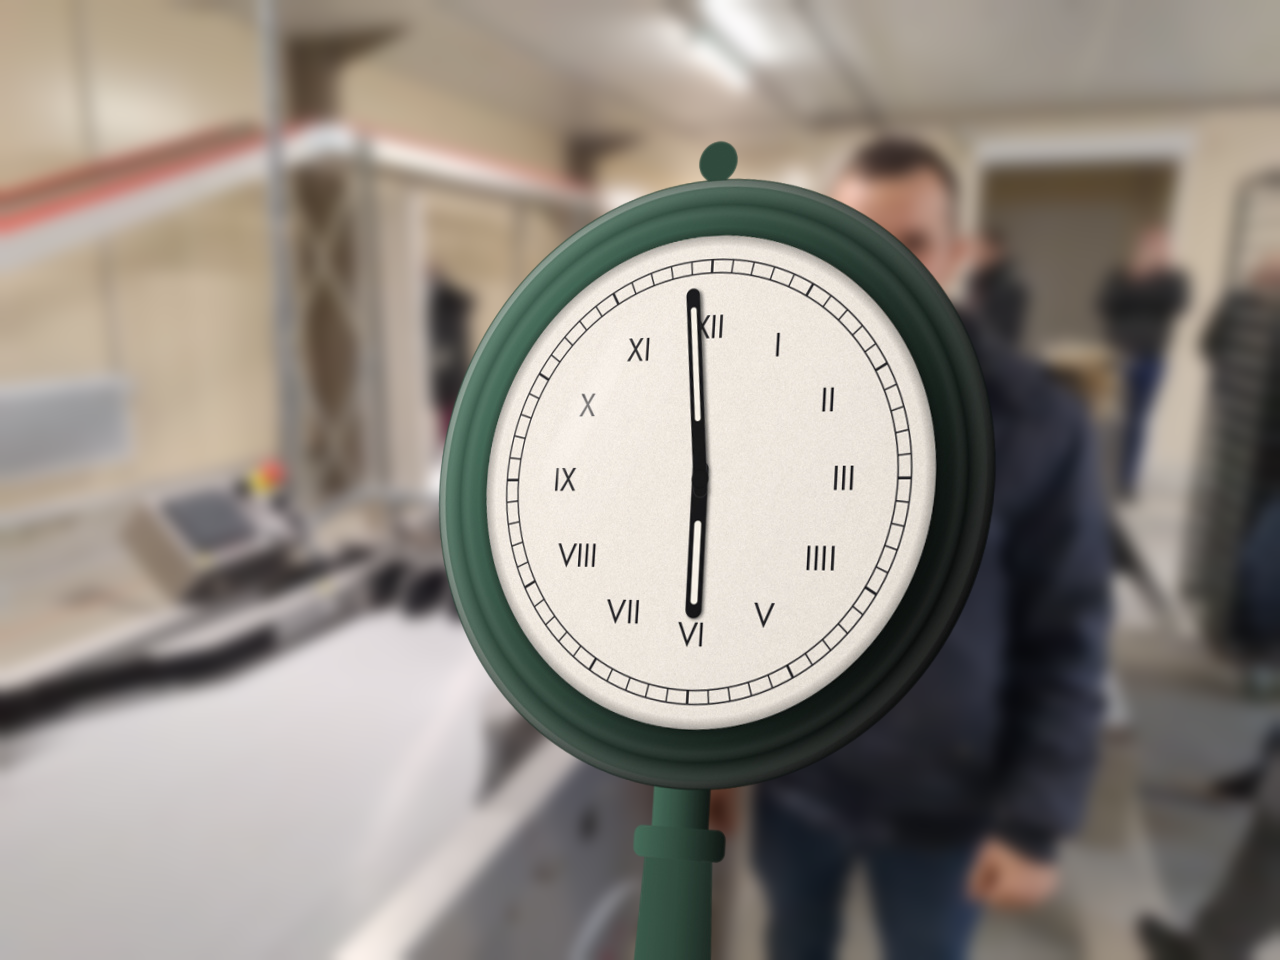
5:59
